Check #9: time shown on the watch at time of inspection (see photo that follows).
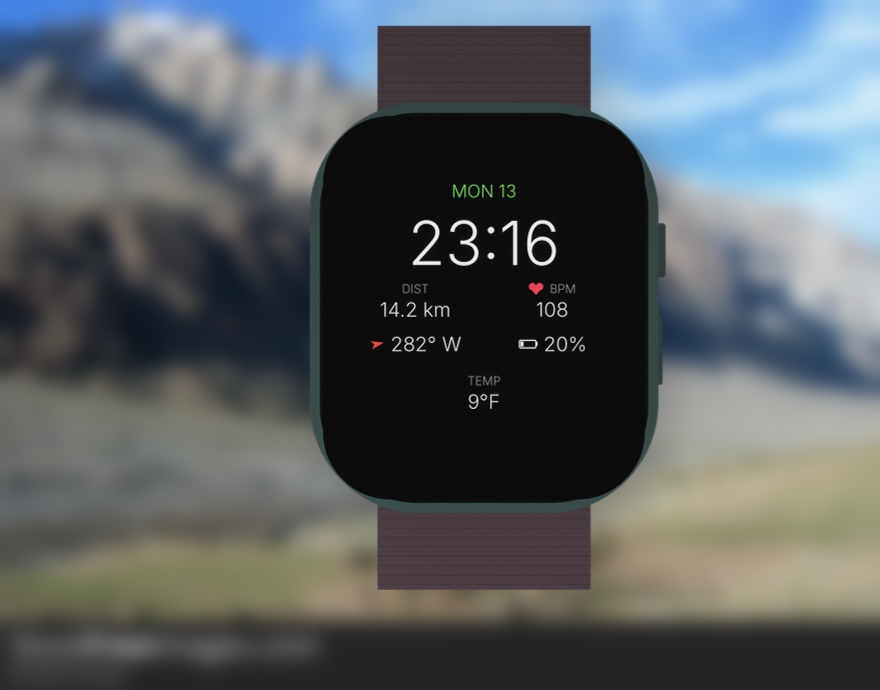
23:16
